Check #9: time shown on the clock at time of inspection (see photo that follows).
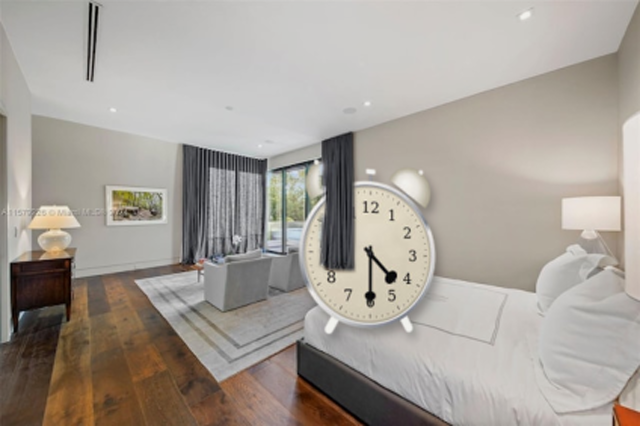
4:30
